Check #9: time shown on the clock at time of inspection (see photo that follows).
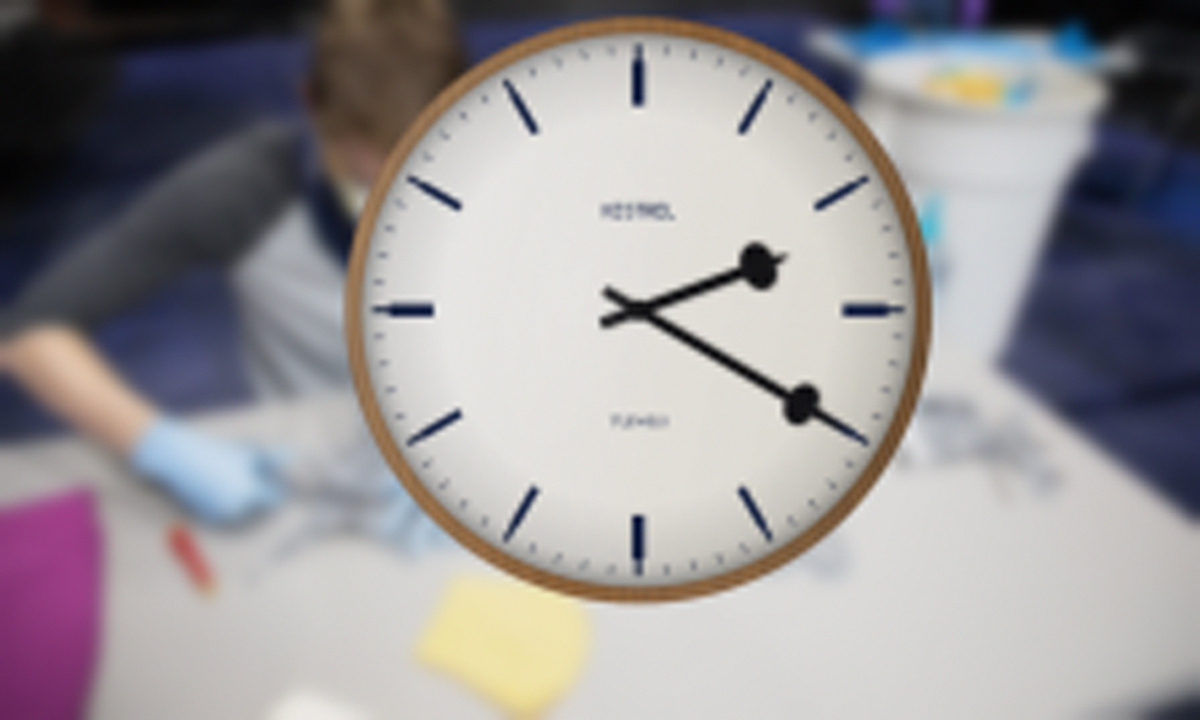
2:20
